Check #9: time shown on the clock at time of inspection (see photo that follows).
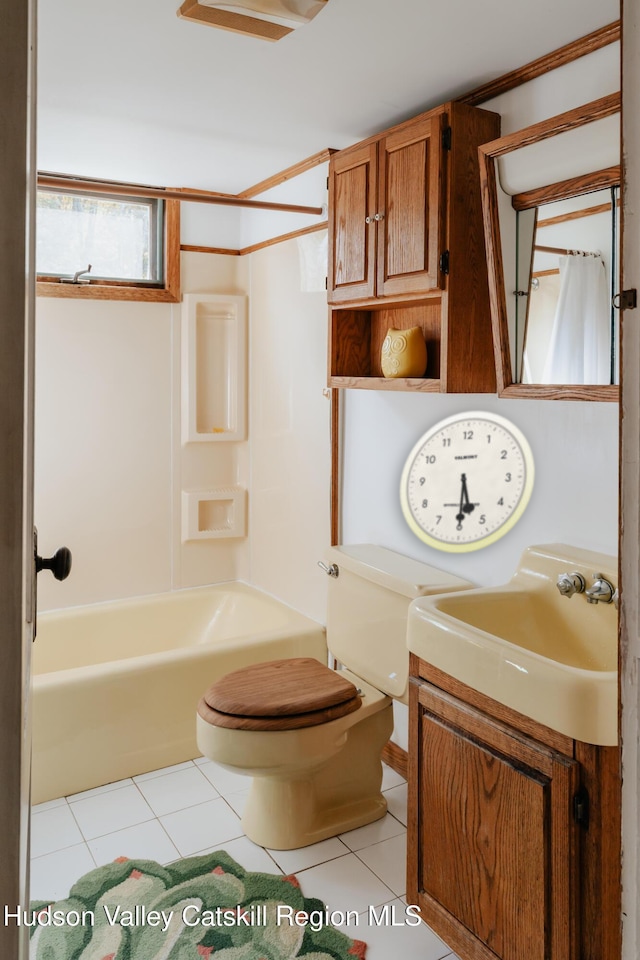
5:30
